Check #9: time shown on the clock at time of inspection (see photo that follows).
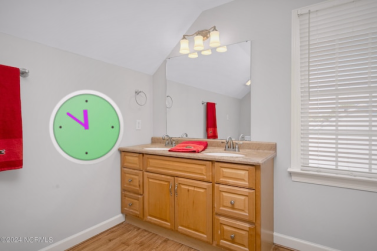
11:51
